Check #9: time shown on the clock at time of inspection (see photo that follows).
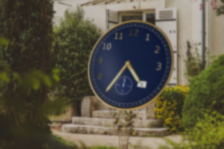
4:35
